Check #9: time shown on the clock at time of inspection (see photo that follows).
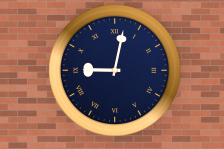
9:02
